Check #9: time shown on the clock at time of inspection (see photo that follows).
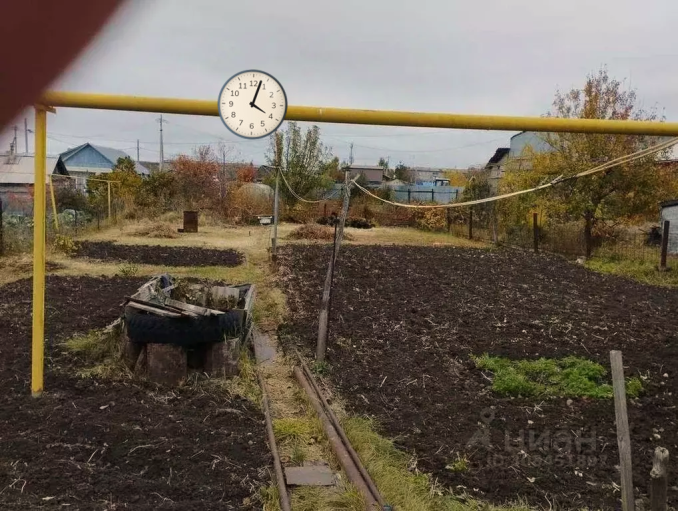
4:03
